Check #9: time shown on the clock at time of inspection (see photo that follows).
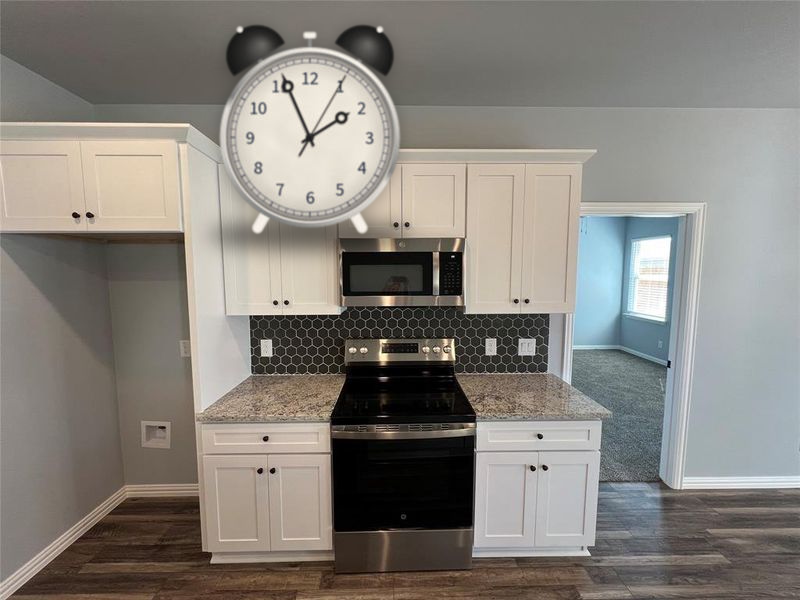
1:56:05
